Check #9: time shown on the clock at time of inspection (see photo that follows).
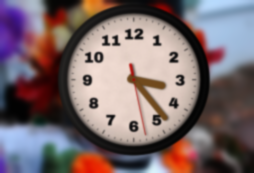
3:23:28
